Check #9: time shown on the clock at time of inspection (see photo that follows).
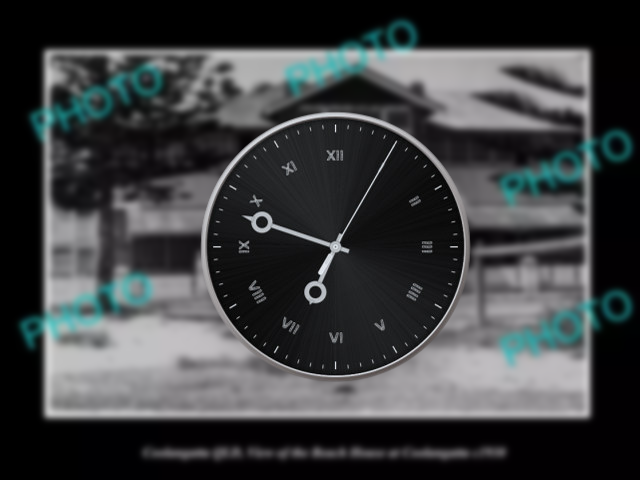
6:48:05
